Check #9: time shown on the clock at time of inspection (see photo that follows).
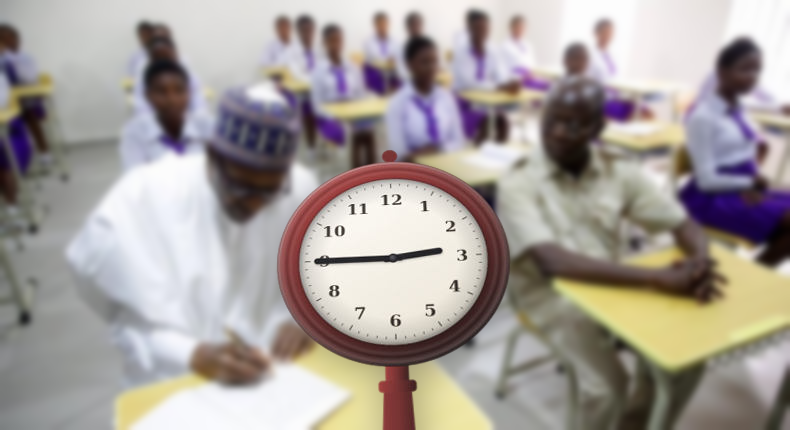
2:45
